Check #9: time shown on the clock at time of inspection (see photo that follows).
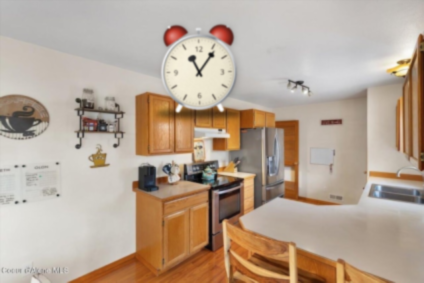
11:06
